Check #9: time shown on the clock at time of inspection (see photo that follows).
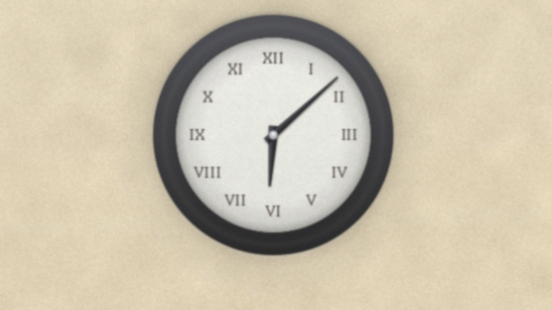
6:08
